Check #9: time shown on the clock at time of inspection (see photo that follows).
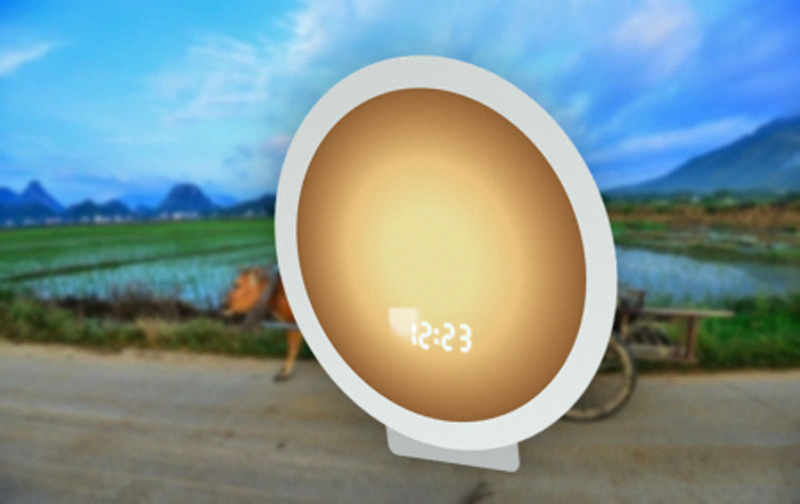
12:23
